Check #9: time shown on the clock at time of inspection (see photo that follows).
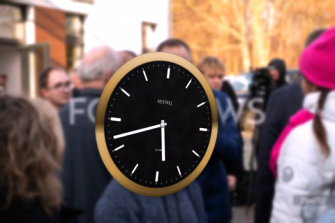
5:42
